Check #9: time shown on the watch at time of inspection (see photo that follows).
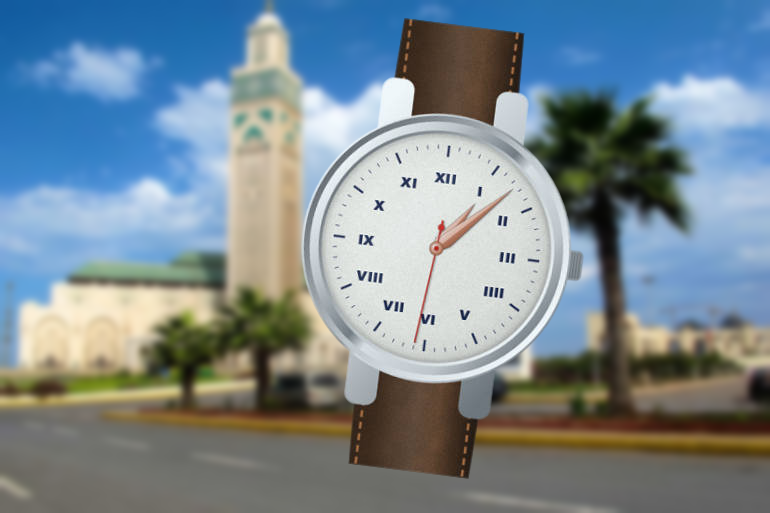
1:07:31
